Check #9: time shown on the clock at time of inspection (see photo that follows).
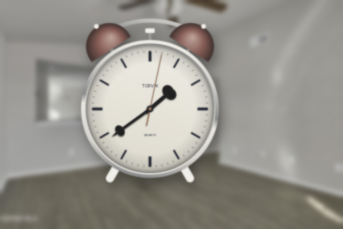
1:39:02
